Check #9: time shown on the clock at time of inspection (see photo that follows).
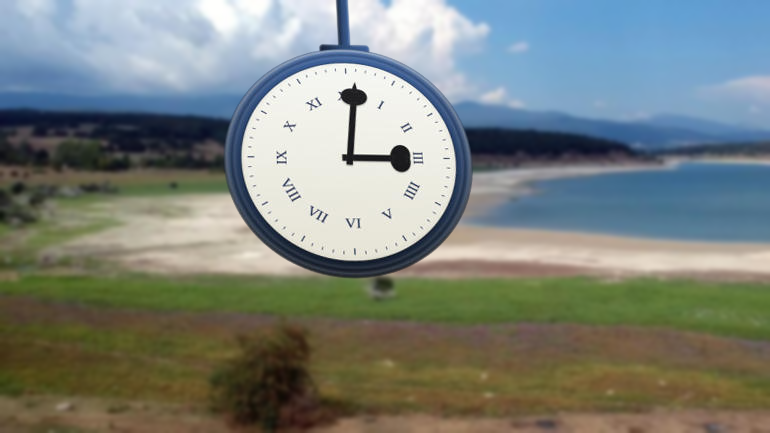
3:01
